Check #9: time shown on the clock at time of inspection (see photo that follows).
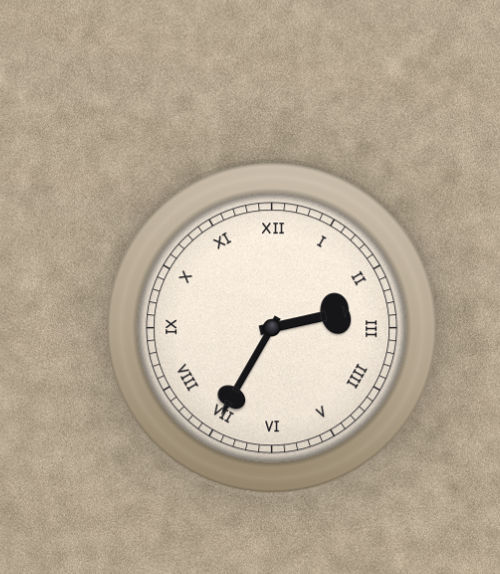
2:35
